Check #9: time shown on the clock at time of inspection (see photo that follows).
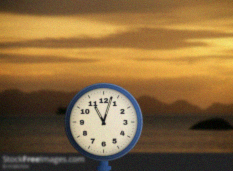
11:03
